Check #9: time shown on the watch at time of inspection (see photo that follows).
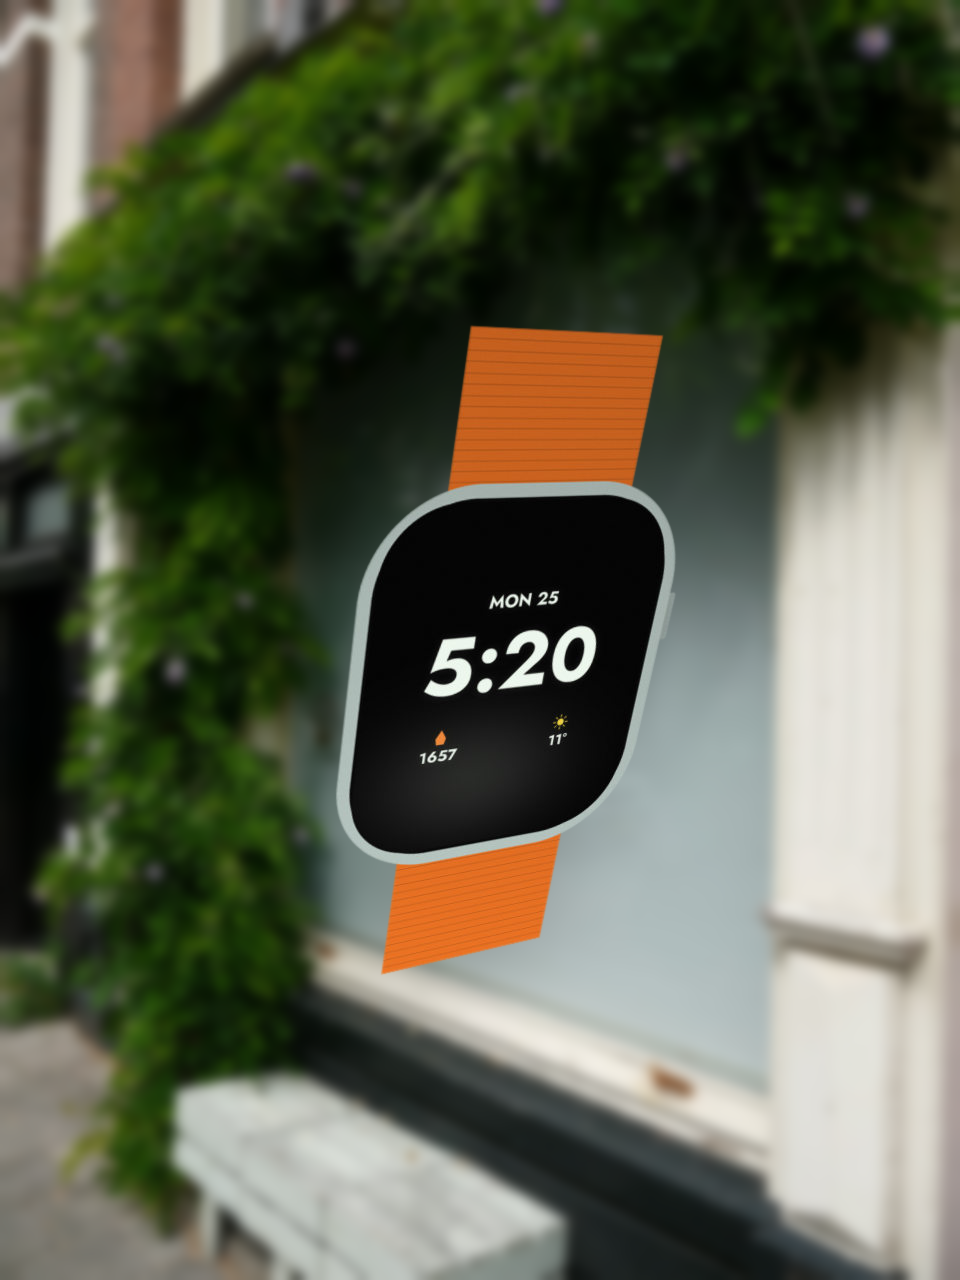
5:20
